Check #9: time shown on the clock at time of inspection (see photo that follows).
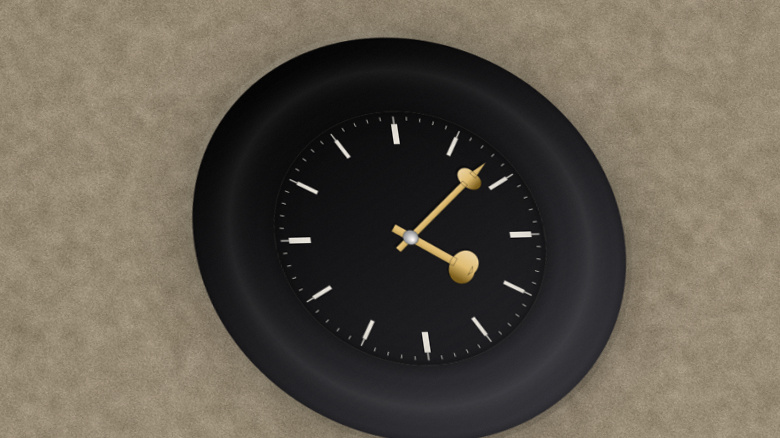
4:08
